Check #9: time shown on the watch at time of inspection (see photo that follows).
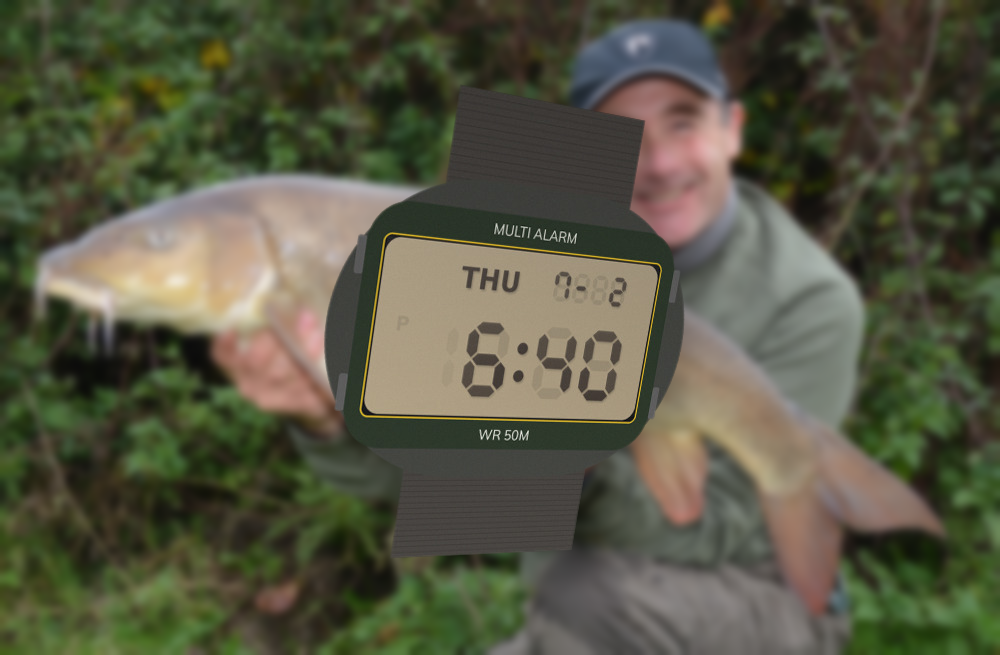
6:40
